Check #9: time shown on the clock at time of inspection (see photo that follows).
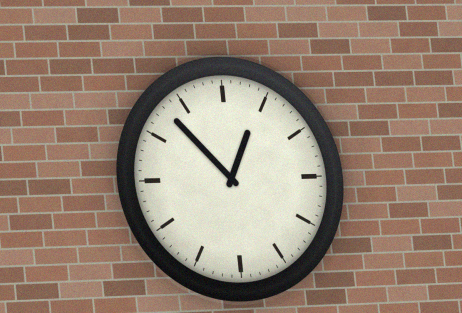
12:53
